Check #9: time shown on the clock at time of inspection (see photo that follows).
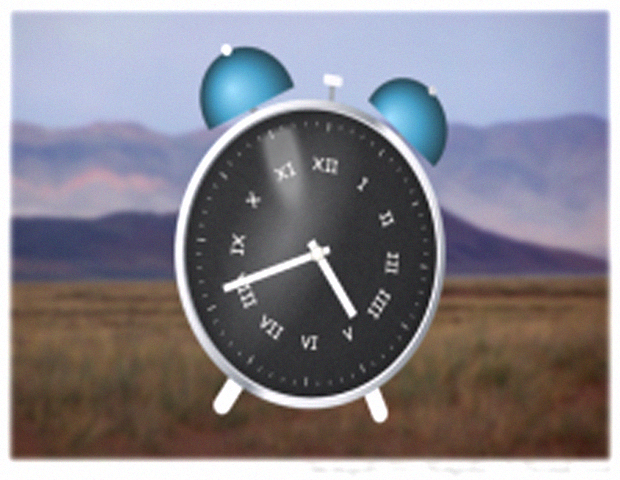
4:41
